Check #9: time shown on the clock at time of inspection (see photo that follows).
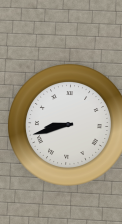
8:42
